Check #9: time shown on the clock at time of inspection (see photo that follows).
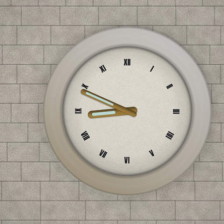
8:49
